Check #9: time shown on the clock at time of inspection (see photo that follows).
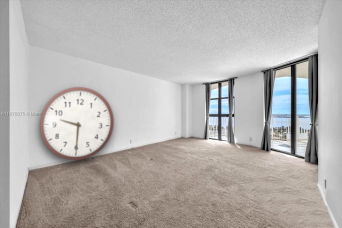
9:30
